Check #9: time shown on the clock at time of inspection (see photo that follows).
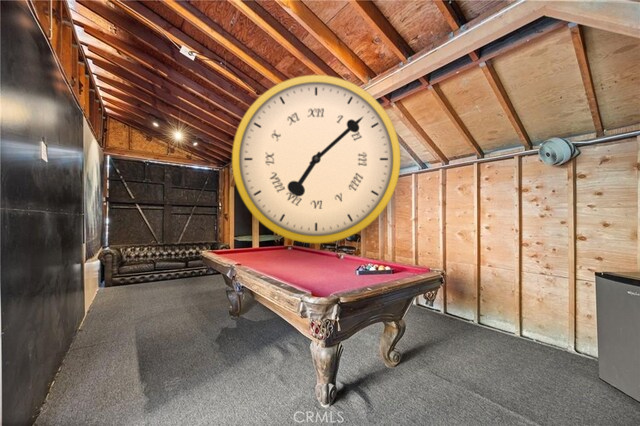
7:08
